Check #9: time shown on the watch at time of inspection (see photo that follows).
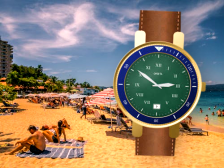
2:51
